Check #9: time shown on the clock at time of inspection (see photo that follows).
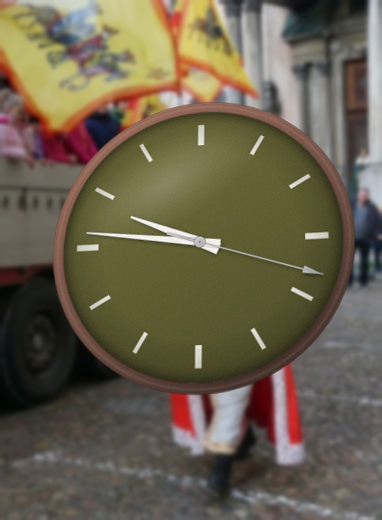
9:46:18
